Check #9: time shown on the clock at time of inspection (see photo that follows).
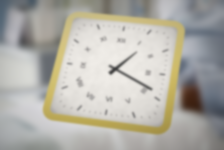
1:19
